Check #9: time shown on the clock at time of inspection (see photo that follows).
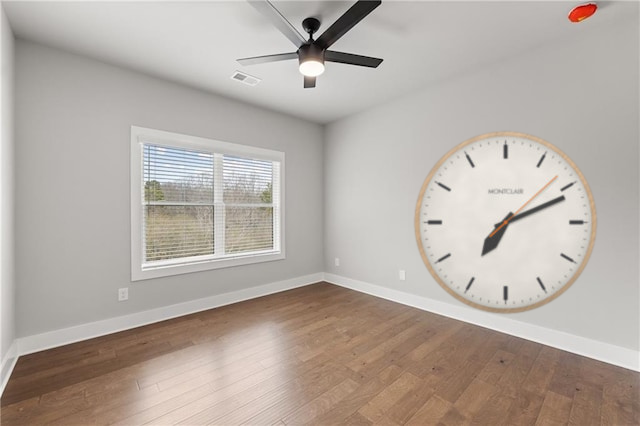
7:11:08
